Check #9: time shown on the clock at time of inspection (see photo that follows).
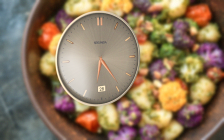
6:24
